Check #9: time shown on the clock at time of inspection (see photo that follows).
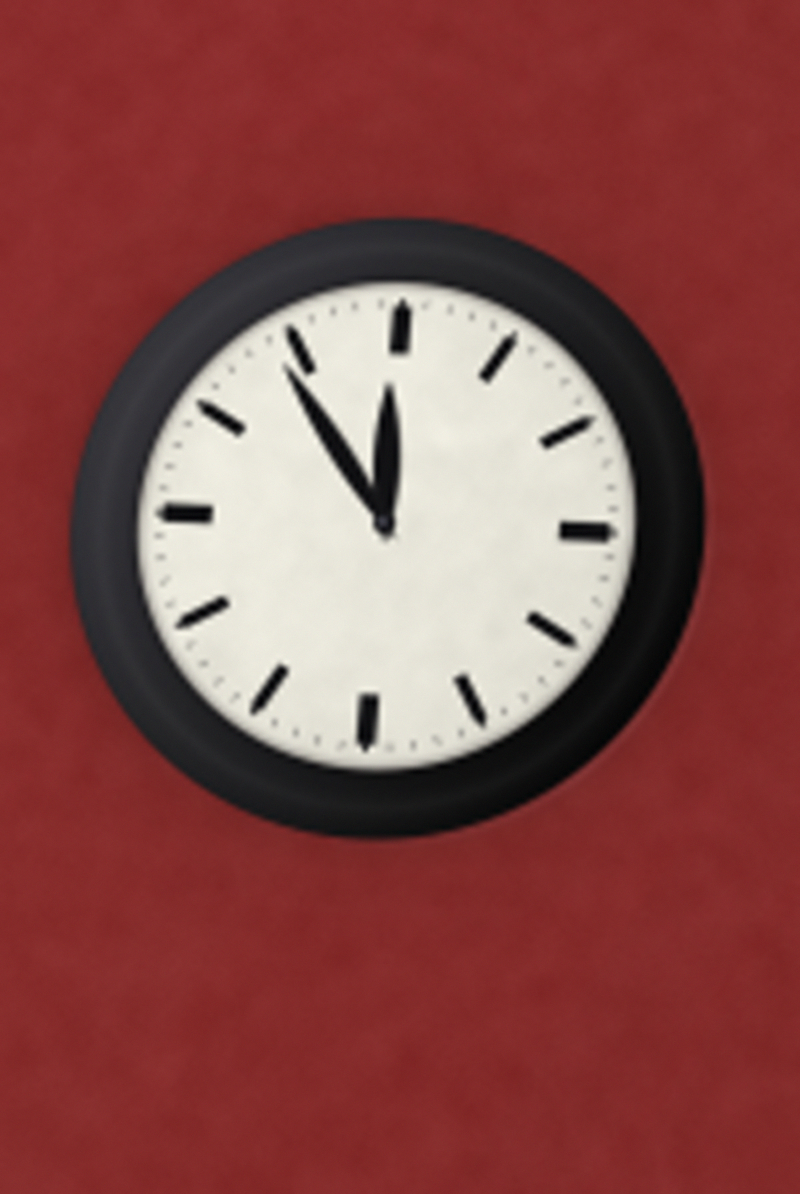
11:54
